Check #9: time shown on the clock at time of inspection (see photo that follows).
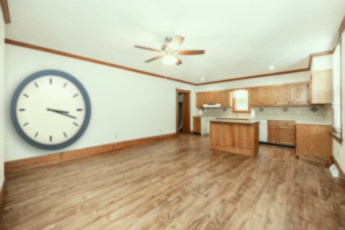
3:18
